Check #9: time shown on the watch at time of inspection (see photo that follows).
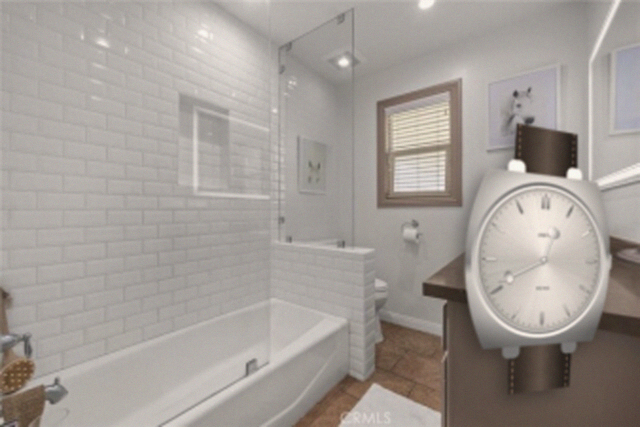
12:41
